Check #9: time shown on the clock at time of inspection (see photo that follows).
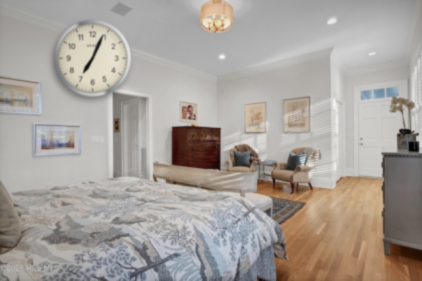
7:04
